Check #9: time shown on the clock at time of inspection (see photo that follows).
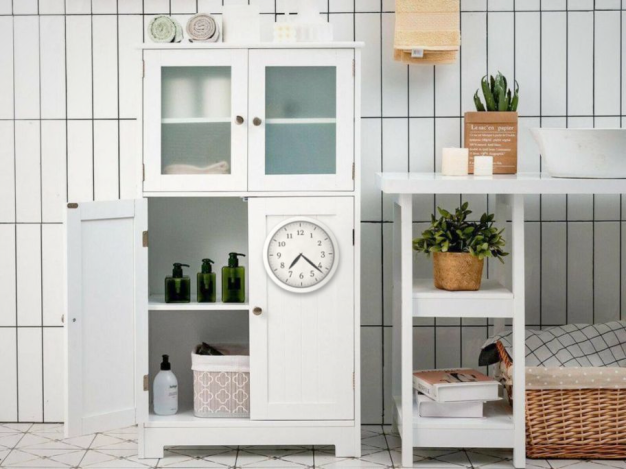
7:22
